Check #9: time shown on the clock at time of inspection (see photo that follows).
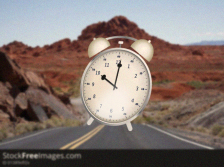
10:01
